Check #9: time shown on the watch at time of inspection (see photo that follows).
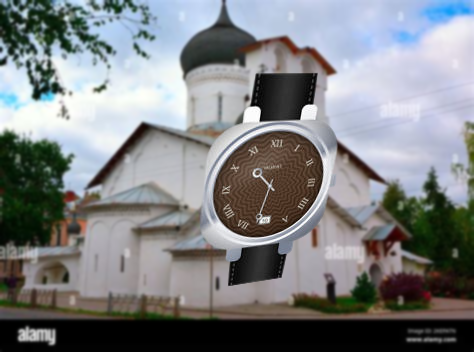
10:32
